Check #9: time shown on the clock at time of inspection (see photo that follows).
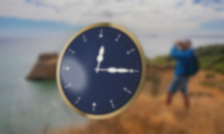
12:15
